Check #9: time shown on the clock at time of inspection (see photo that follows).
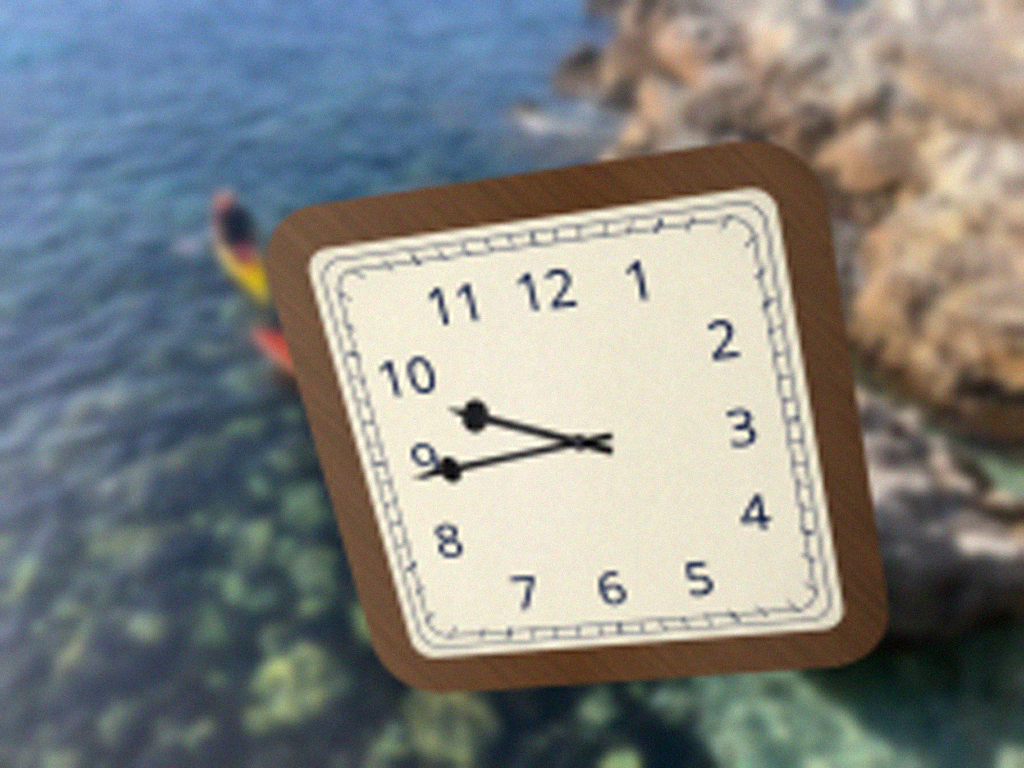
9:44
